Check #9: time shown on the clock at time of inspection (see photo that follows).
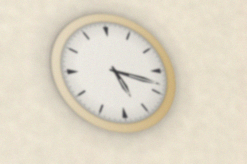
5:18
